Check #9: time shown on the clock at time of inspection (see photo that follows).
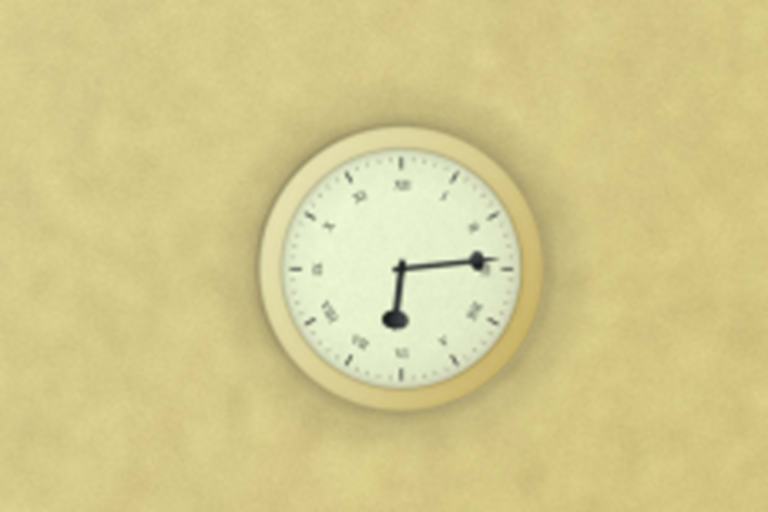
6:14
